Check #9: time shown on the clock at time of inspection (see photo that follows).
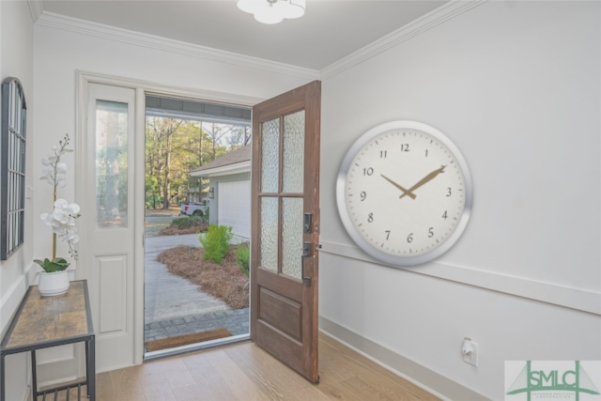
10:10
